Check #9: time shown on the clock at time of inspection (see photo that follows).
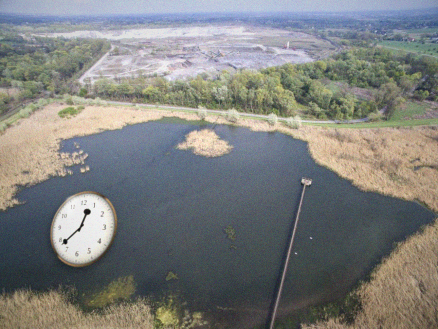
12:38
